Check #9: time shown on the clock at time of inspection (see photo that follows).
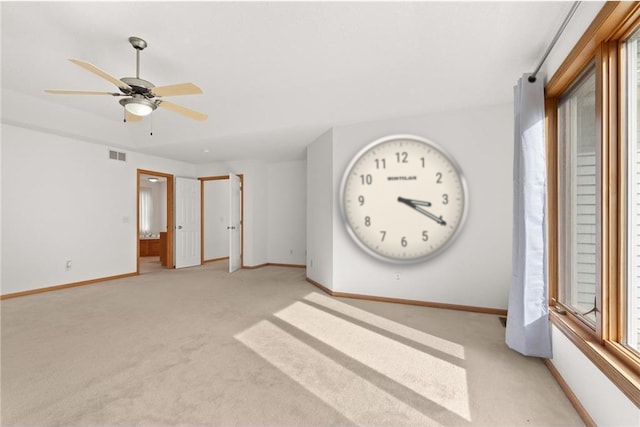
3:20
